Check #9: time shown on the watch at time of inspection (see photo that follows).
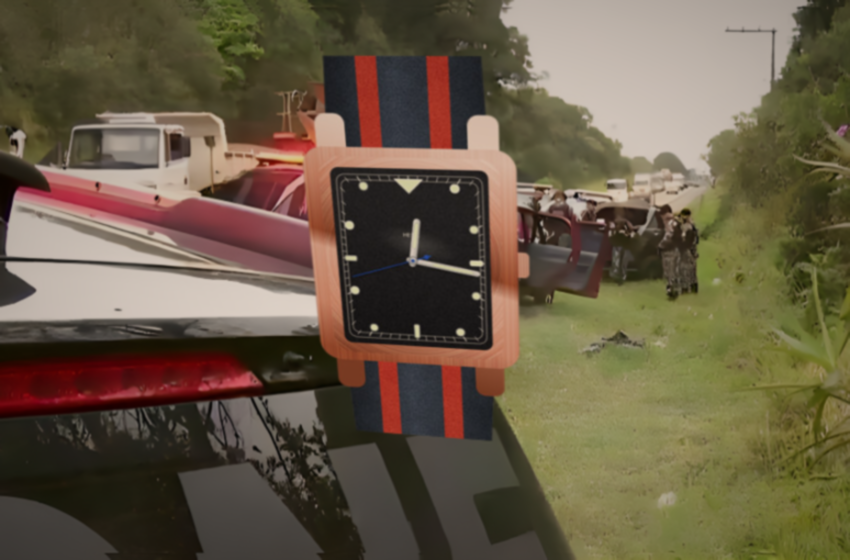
12:16:42
